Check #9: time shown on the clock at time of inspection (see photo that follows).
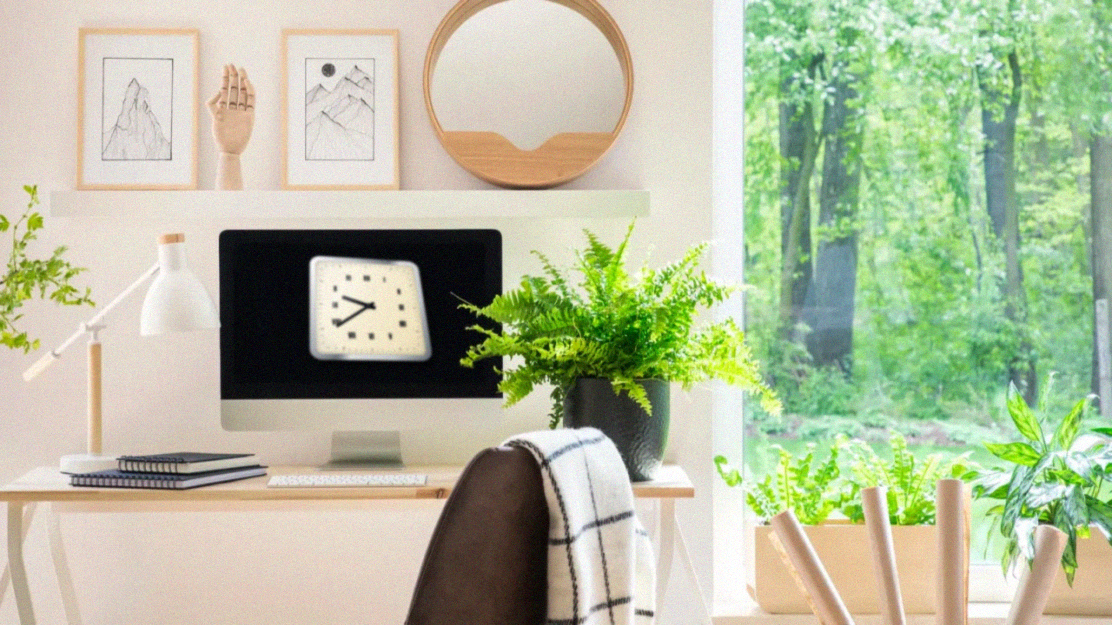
9:39
